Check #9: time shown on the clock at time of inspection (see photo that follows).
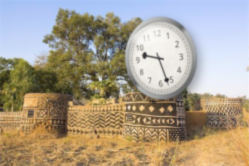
9:27
